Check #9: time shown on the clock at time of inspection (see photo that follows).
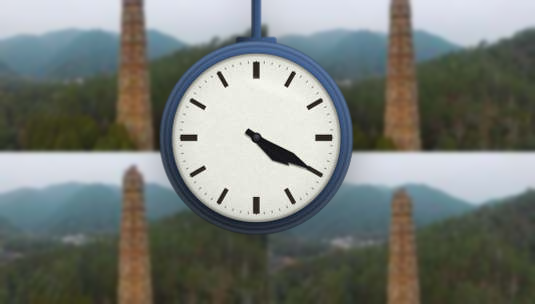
4:20
